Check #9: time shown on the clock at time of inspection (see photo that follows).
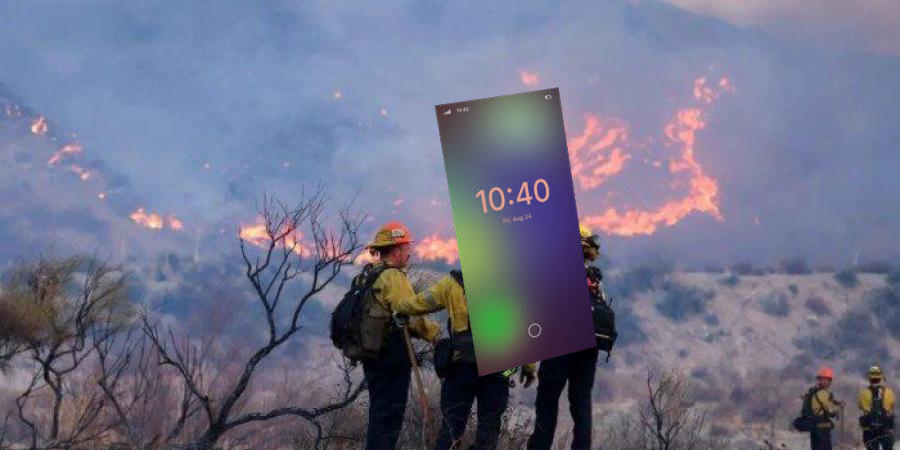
10:40
